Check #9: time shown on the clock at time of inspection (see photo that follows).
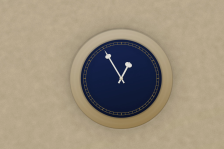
12:55
